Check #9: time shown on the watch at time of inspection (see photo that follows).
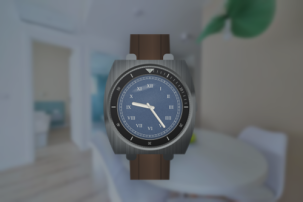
9:24
